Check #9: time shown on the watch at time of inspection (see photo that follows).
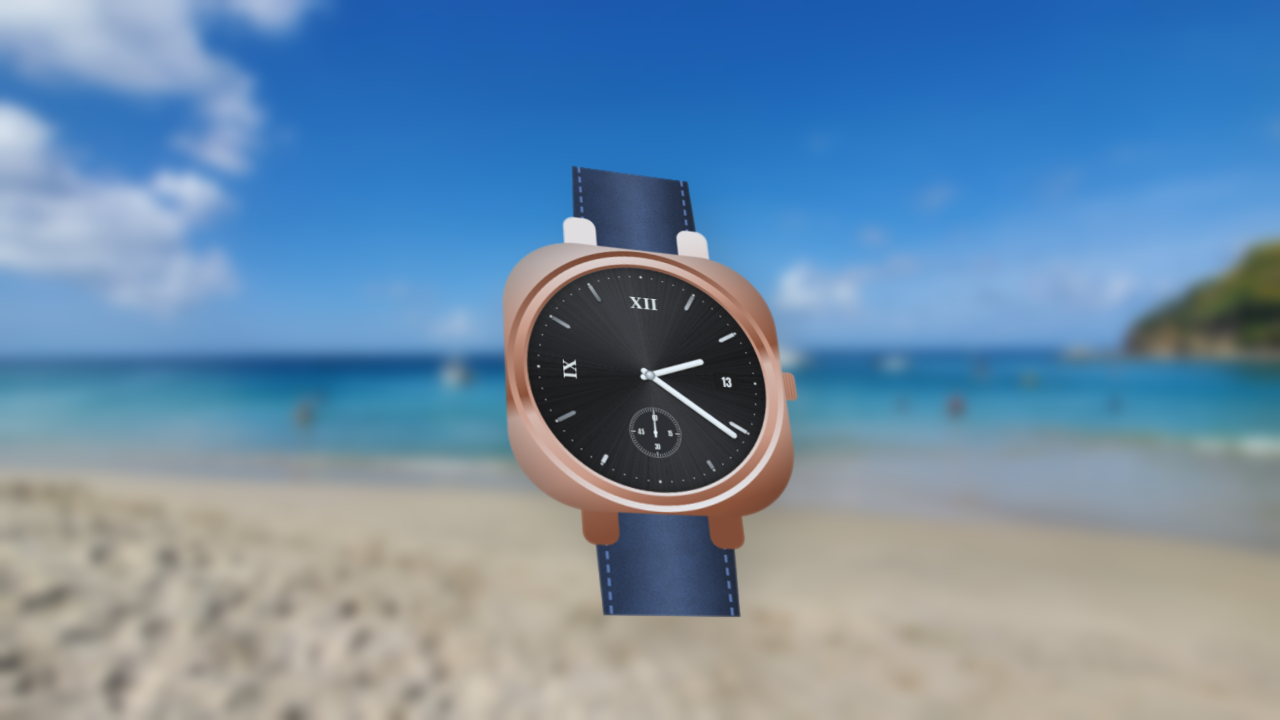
2:21
